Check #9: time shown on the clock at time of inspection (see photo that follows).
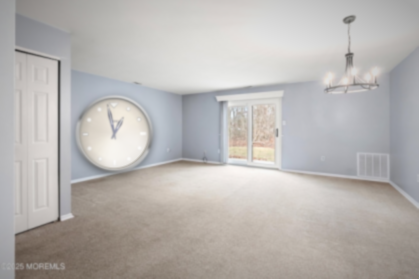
12:58
